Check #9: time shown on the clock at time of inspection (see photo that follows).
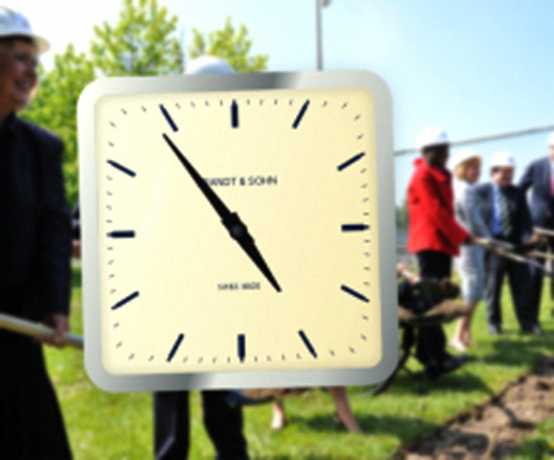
4:54
